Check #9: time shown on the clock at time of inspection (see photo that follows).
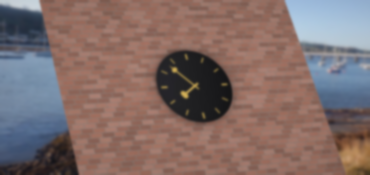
7:53
